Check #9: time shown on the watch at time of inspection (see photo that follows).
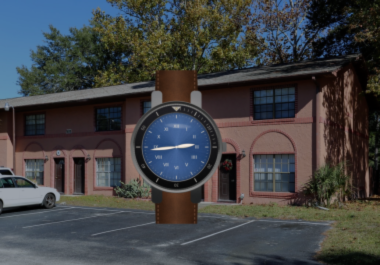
2:44
